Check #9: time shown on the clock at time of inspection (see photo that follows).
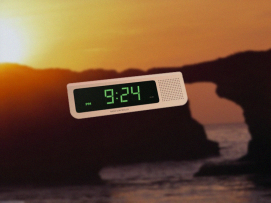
9:24
